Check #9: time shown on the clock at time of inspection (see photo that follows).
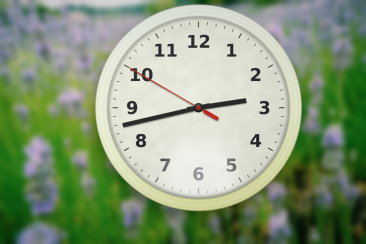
2:42:50
